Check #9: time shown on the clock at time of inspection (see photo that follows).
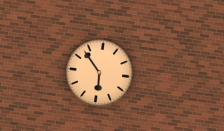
5:53
